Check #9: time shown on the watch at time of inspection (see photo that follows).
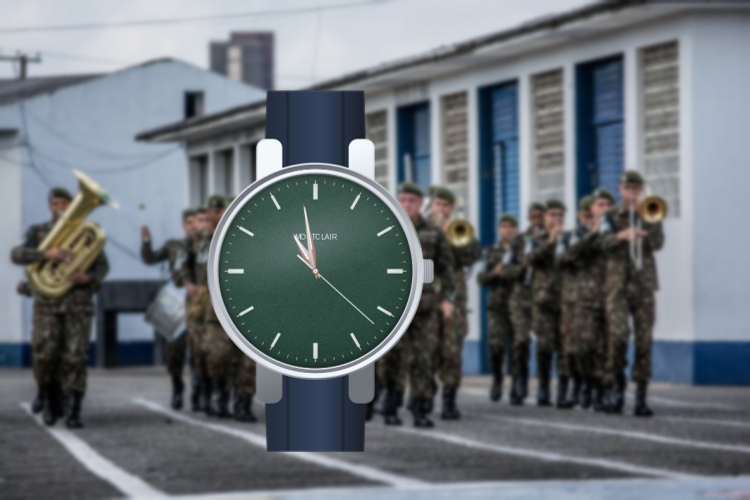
10:58:22
